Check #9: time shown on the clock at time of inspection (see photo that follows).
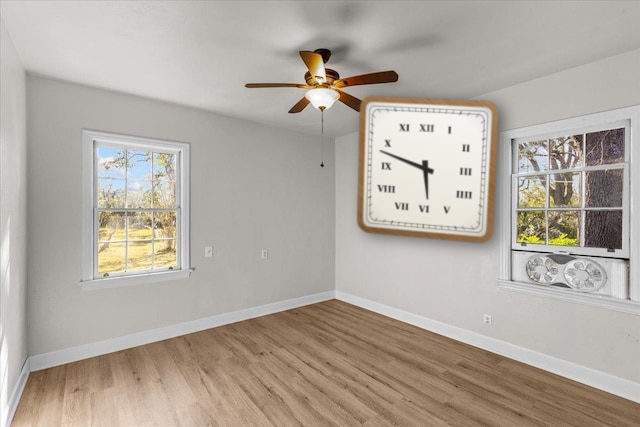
5:48
